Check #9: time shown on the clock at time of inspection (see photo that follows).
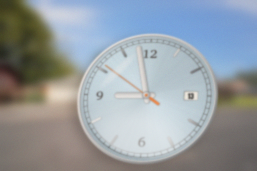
8:57:51
